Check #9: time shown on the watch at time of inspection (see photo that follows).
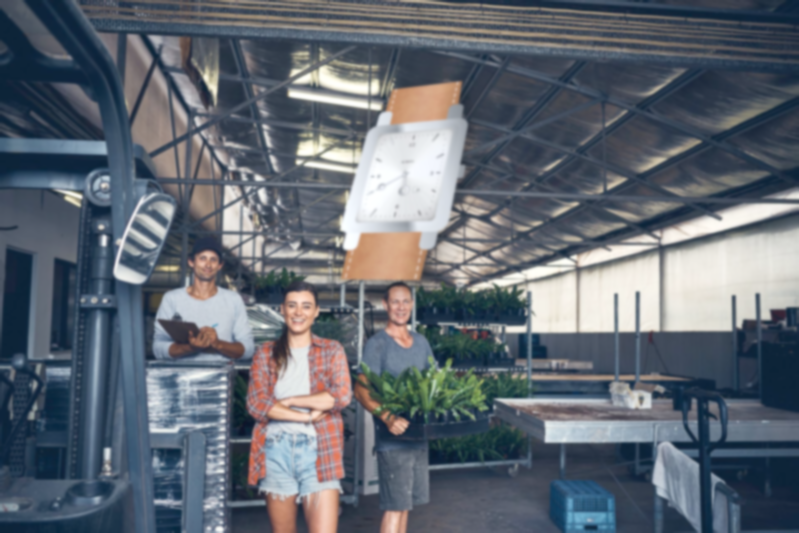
5:40
